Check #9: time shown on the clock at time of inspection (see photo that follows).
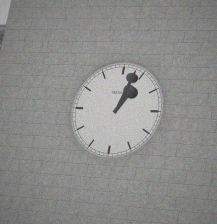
1:03
